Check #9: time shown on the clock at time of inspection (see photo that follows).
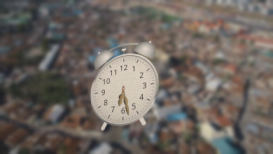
6:28
